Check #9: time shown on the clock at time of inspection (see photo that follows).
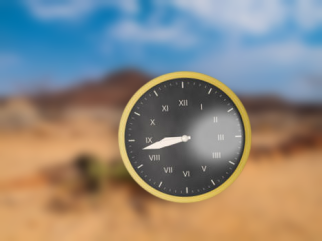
8:43
